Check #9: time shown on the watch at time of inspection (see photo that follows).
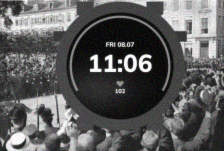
11:06
